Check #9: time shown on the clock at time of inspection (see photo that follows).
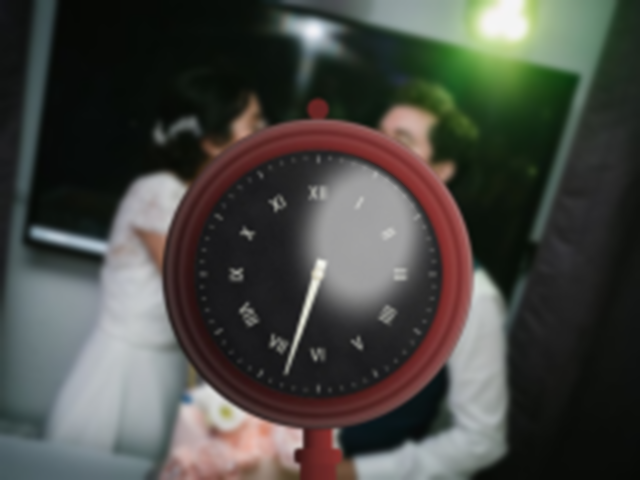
6:33
